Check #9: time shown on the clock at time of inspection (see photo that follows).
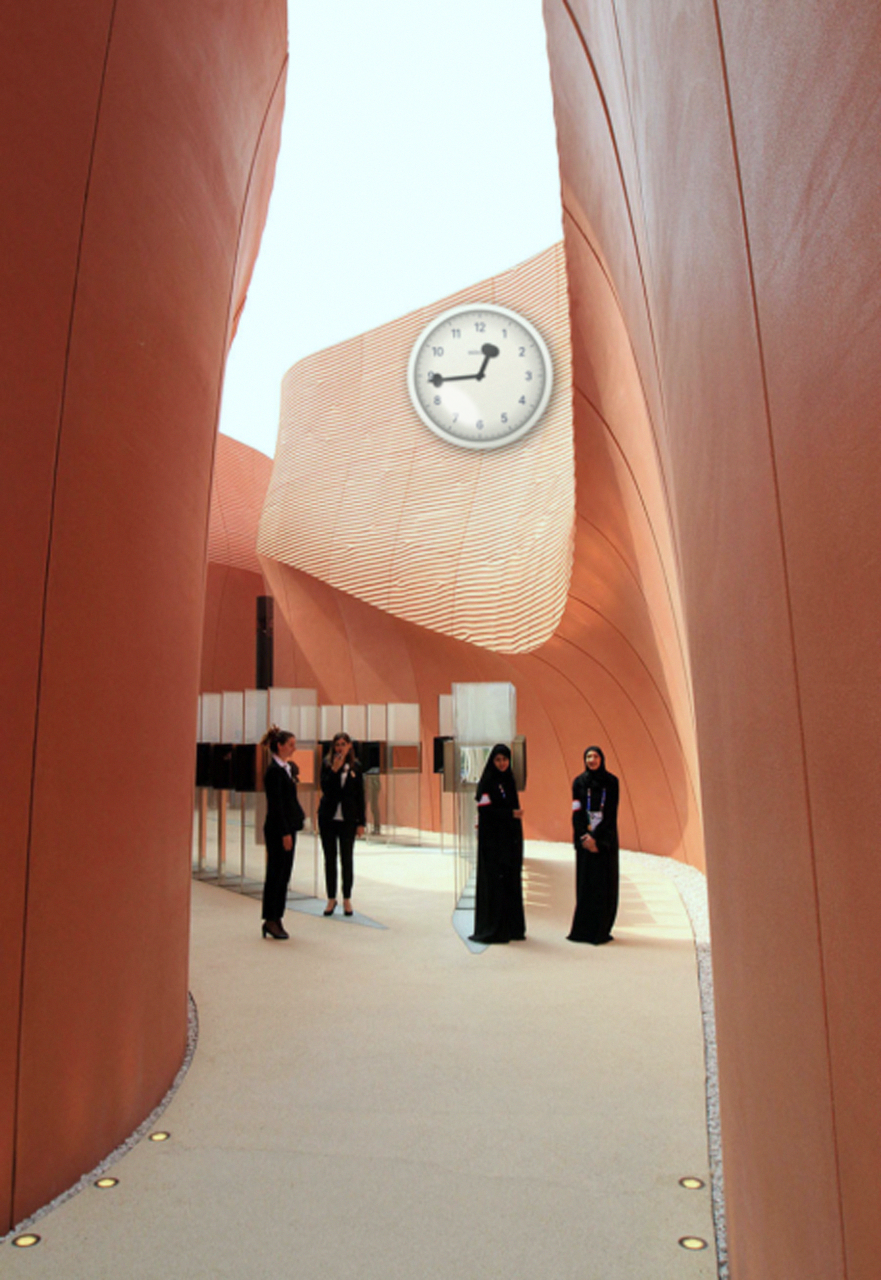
12:44
